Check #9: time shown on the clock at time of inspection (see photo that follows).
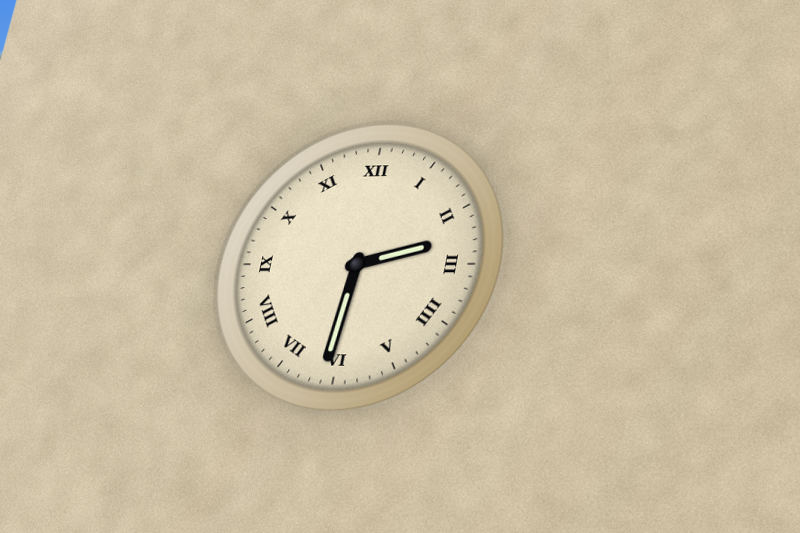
2:31
